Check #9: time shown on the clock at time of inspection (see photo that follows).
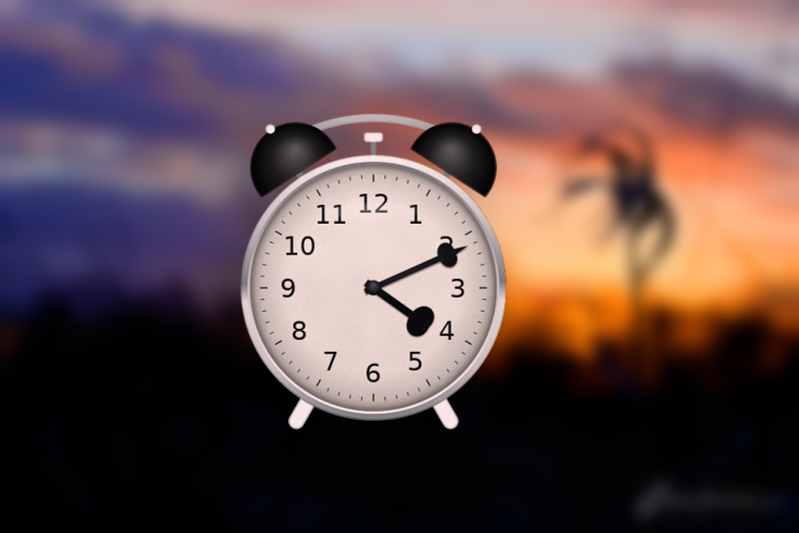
4:11
